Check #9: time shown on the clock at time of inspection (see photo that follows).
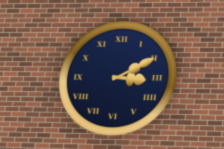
3:10
